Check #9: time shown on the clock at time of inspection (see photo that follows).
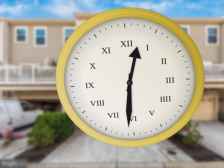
12:31
